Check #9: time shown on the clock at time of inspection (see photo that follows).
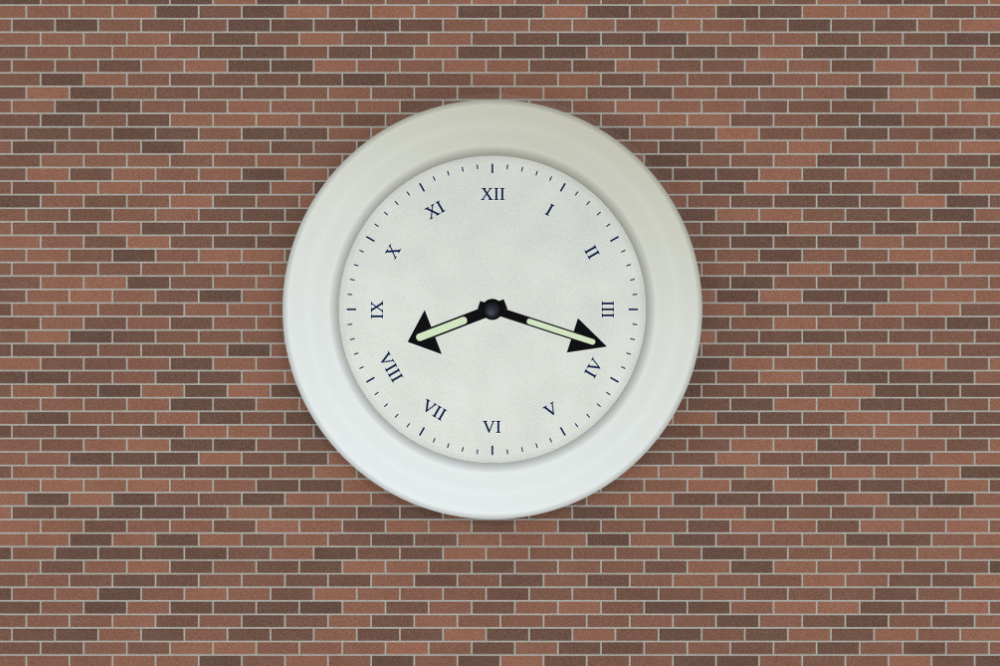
8:18
